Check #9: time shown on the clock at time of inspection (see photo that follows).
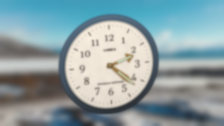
2:22
